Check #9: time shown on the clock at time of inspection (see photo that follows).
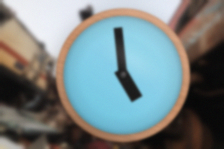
4:59
